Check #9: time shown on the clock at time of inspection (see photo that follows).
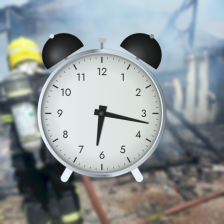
6:17
